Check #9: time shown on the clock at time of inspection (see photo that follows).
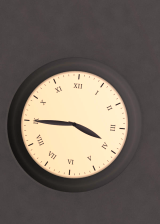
3:45
